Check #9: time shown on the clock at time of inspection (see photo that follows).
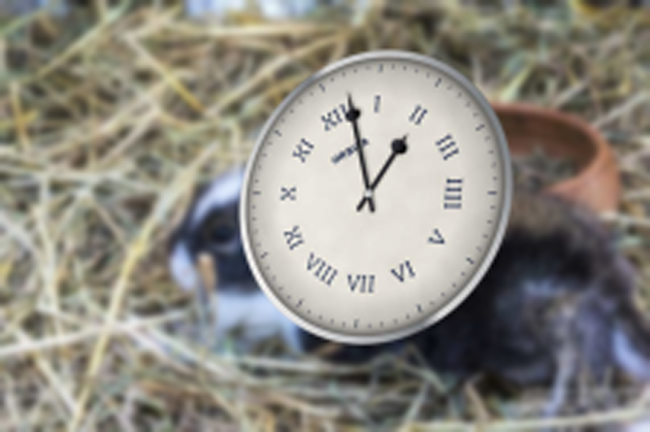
2:02
